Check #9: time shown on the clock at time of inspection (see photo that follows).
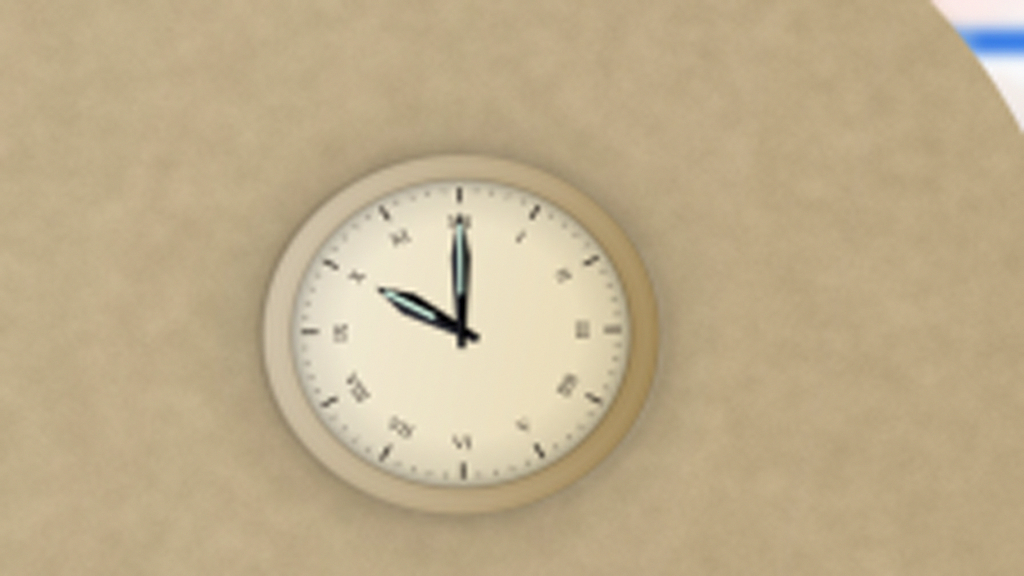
10:00
